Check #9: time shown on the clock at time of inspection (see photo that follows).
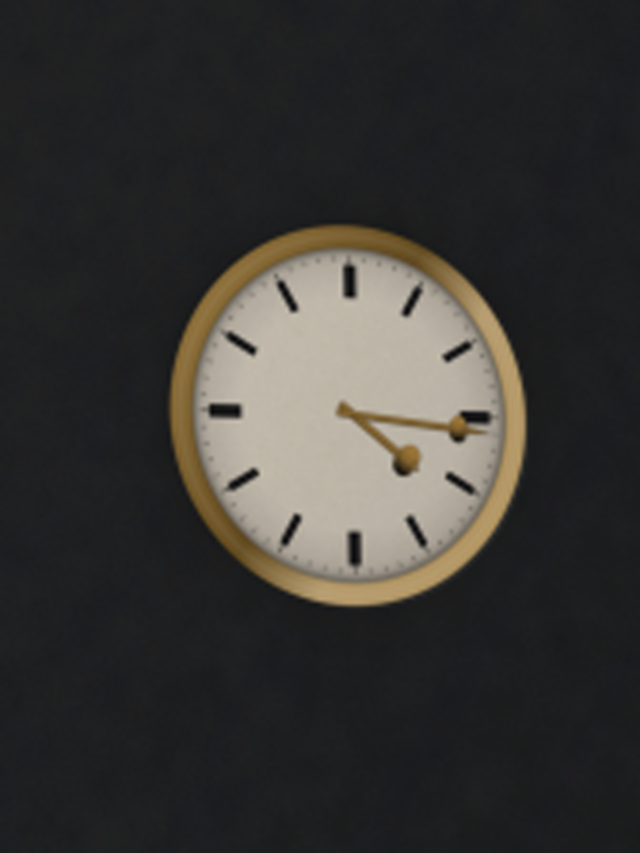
4:16
